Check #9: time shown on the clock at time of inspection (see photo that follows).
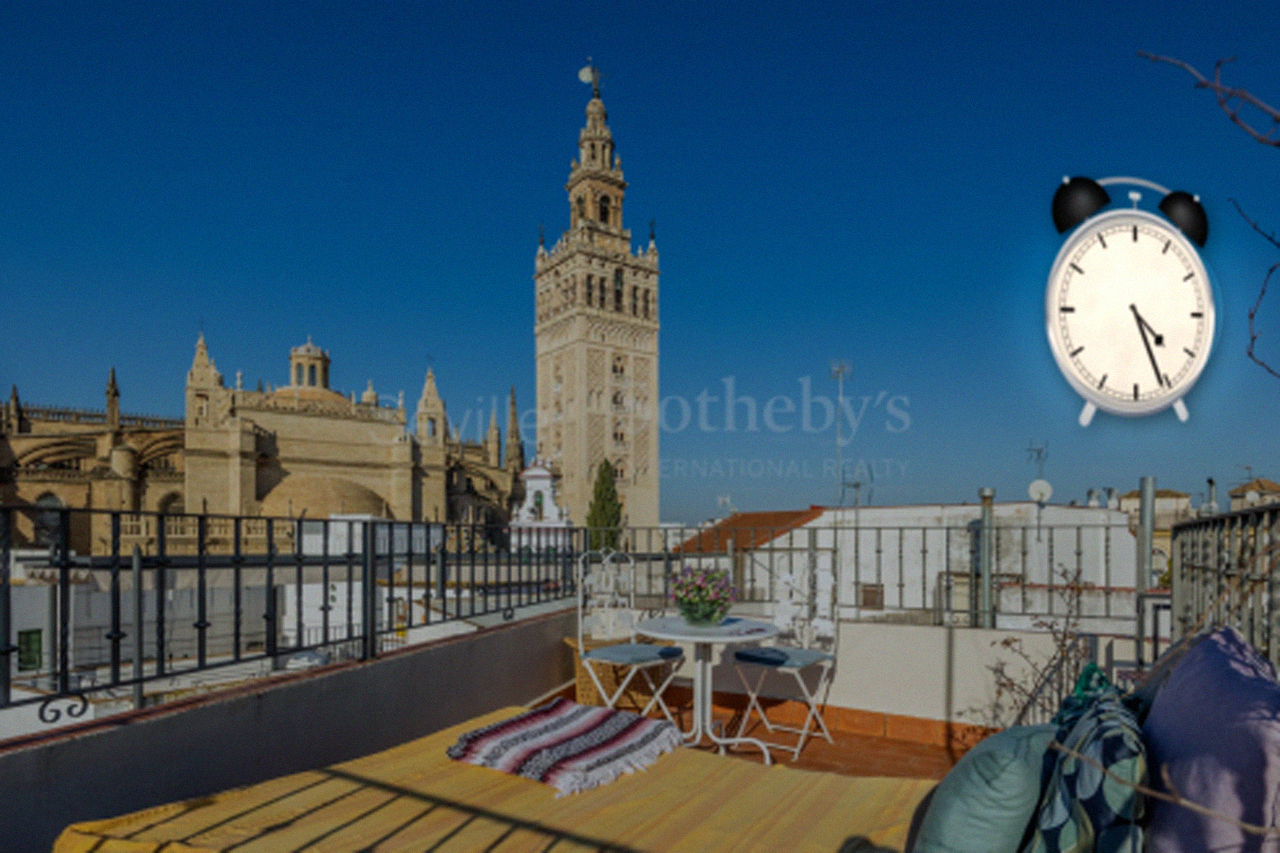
4:26
